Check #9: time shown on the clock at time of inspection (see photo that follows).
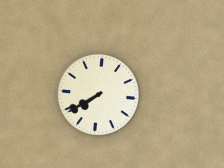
7:39
